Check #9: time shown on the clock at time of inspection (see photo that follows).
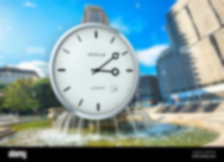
3:09
